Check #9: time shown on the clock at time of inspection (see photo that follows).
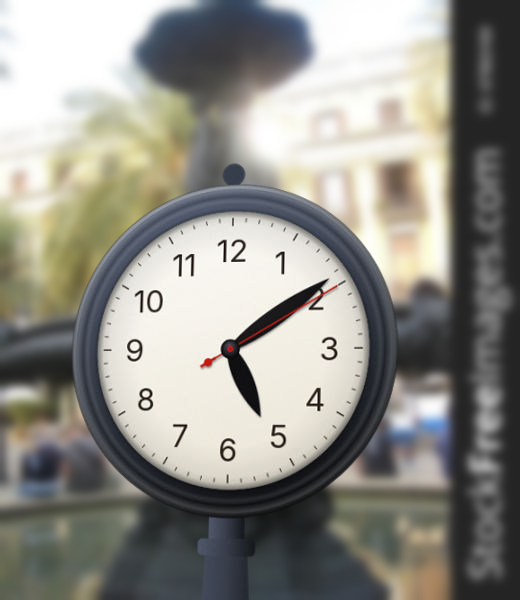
5:09:10
